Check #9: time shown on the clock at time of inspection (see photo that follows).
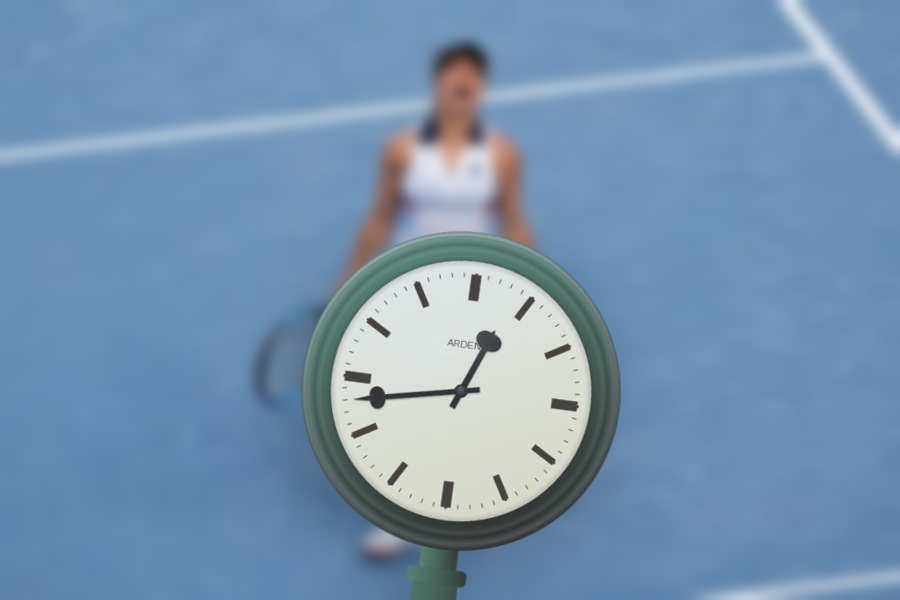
12:43
